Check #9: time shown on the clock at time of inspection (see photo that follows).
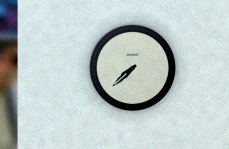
7:38
